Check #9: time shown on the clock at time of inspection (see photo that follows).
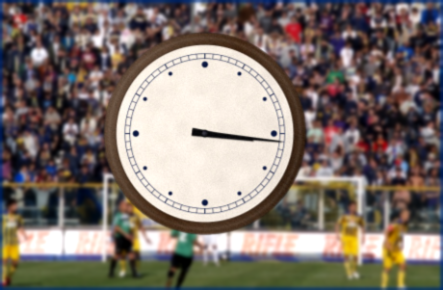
3:16
